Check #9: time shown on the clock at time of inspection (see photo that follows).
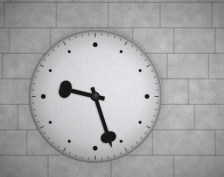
9:27
